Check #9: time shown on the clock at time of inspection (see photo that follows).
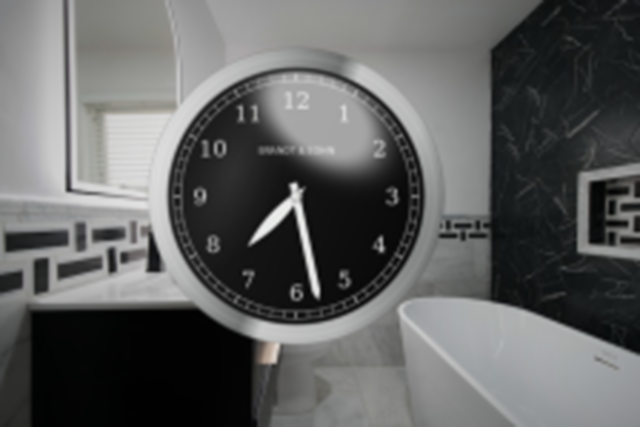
7:28
